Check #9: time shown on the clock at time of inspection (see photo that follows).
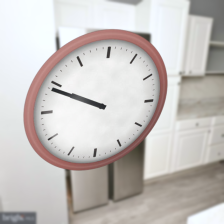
9:49
